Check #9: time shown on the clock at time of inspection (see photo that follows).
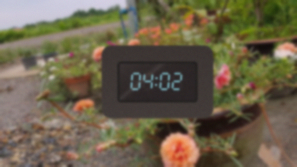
4:02
